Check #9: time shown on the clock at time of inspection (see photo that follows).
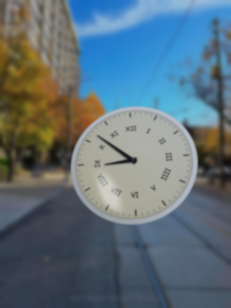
8:52
